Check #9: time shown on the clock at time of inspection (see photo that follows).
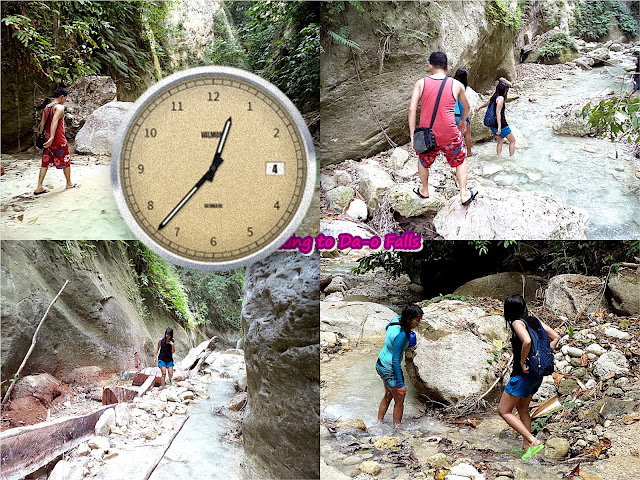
12:37
